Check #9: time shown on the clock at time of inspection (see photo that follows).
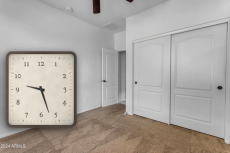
9:27
